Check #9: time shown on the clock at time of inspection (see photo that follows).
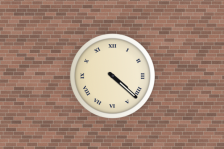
4:22
